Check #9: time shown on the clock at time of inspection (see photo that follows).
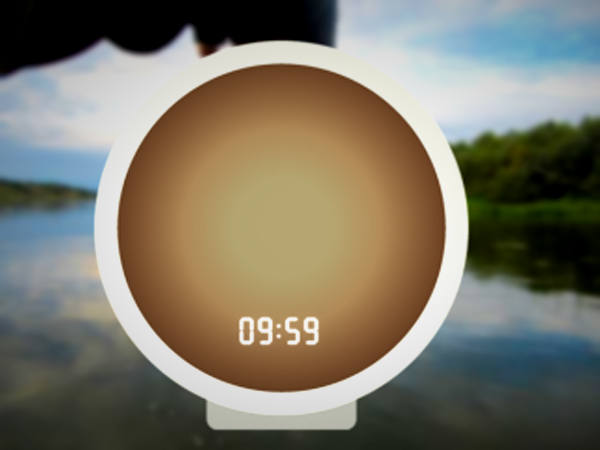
9:59
